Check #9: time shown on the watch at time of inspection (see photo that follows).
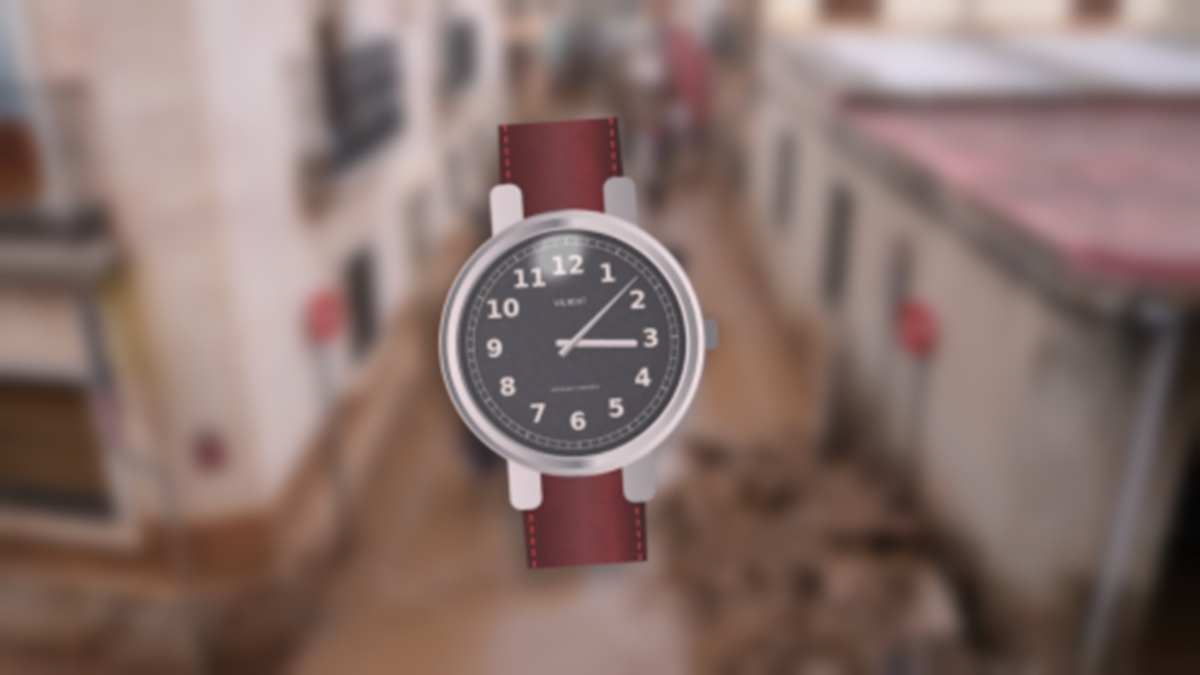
3:08
